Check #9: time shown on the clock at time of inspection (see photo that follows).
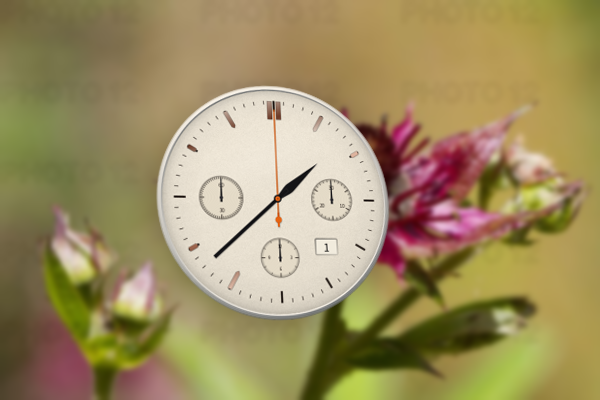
1:38
